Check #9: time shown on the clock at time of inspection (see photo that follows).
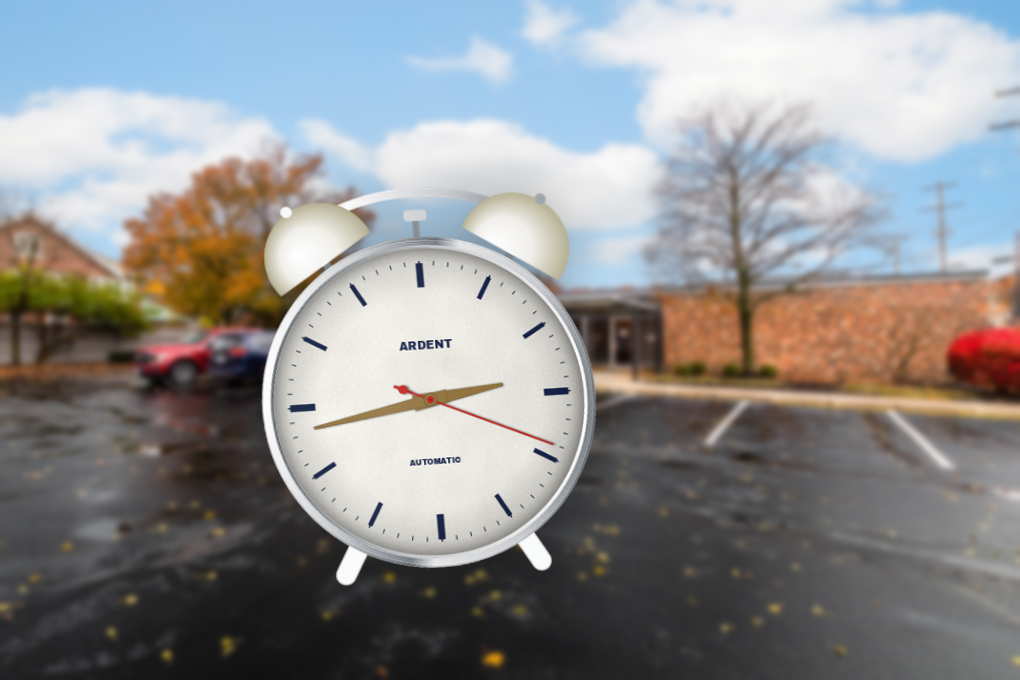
2:43:19
